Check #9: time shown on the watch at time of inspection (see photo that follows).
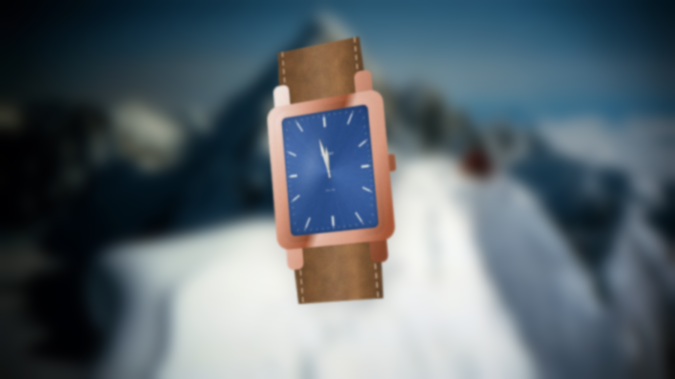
11:58
